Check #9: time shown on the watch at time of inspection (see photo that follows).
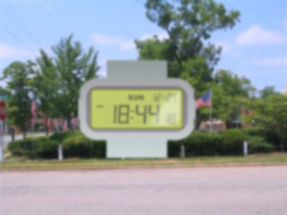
18:44
